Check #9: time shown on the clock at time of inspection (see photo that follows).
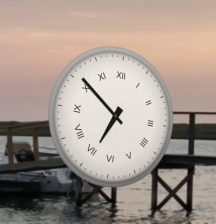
6:51
